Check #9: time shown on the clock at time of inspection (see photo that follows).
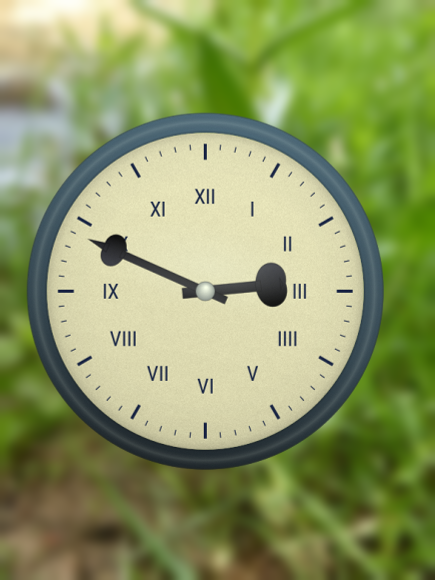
2:49
